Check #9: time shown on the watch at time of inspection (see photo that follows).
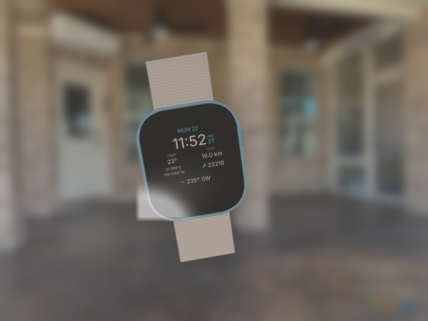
11:52
